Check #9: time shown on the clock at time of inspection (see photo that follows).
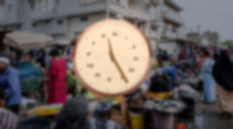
11:24
